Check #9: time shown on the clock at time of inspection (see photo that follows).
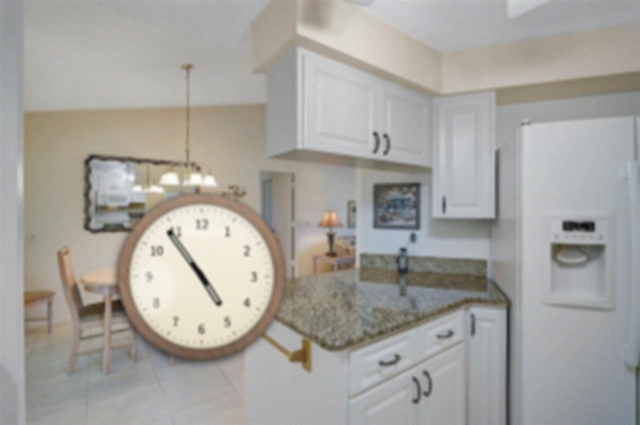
4:54
